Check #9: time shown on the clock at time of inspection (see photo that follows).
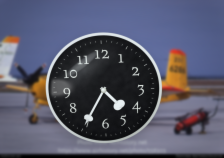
4:35
